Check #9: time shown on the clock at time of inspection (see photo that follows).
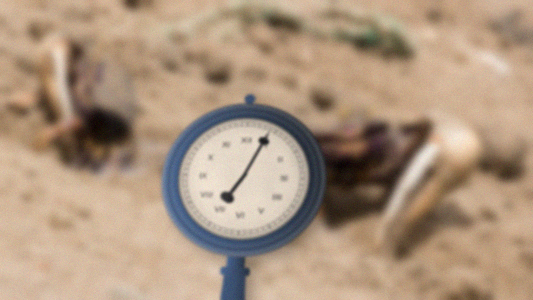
7:04
